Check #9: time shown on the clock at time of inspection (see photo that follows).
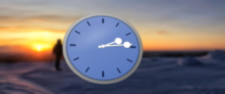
2:14
